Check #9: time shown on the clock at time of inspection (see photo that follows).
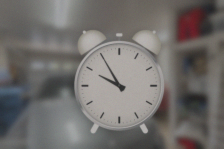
9:55
